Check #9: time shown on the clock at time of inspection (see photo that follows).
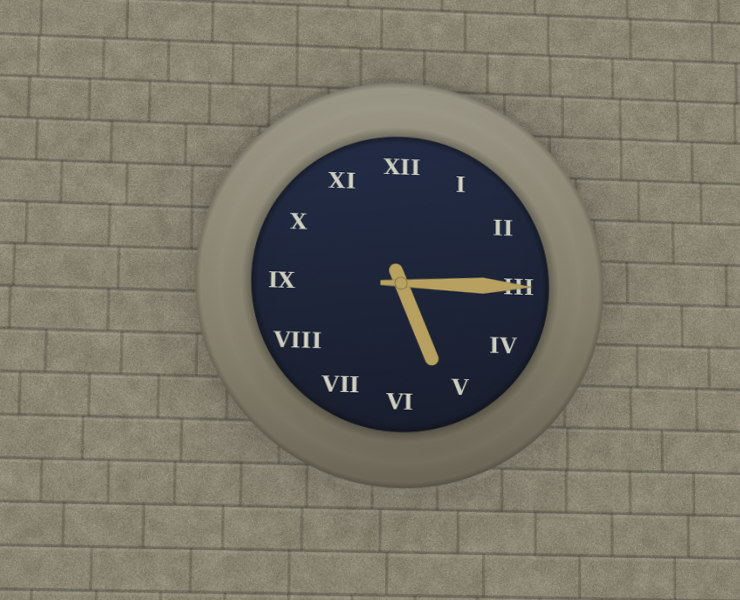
5:15
